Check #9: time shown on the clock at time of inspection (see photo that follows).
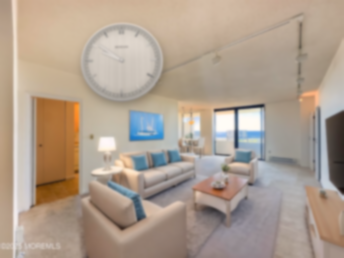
9:51
